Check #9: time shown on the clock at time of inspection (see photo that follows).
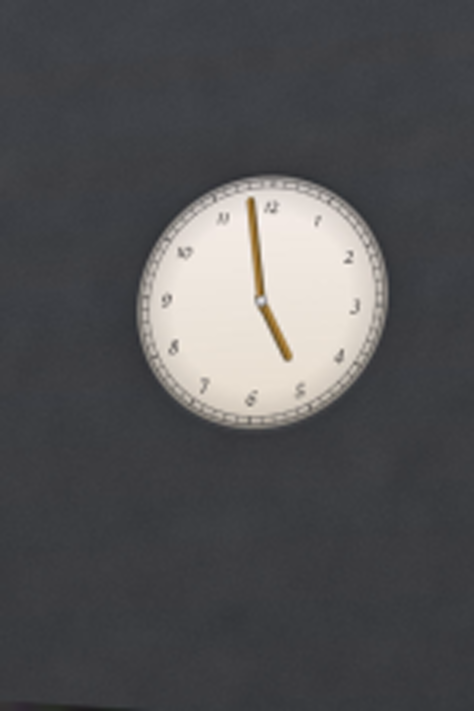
4:58
